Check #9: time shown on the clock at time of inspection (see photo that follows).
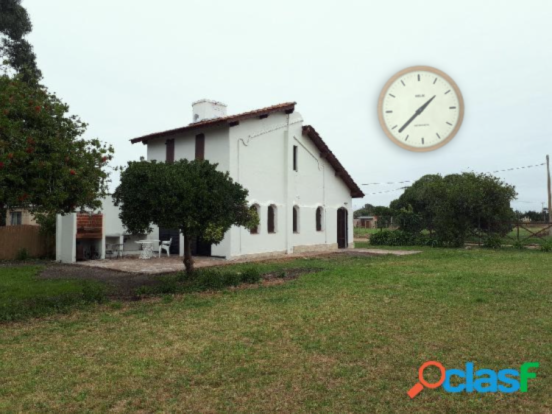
1:38
